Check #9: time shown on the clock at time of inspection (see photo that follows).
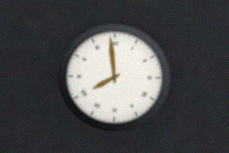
7:59
